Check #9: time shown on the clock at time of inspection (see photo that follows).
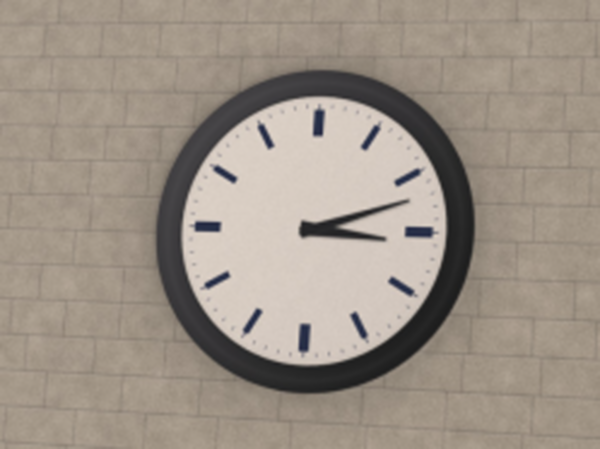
3:12
